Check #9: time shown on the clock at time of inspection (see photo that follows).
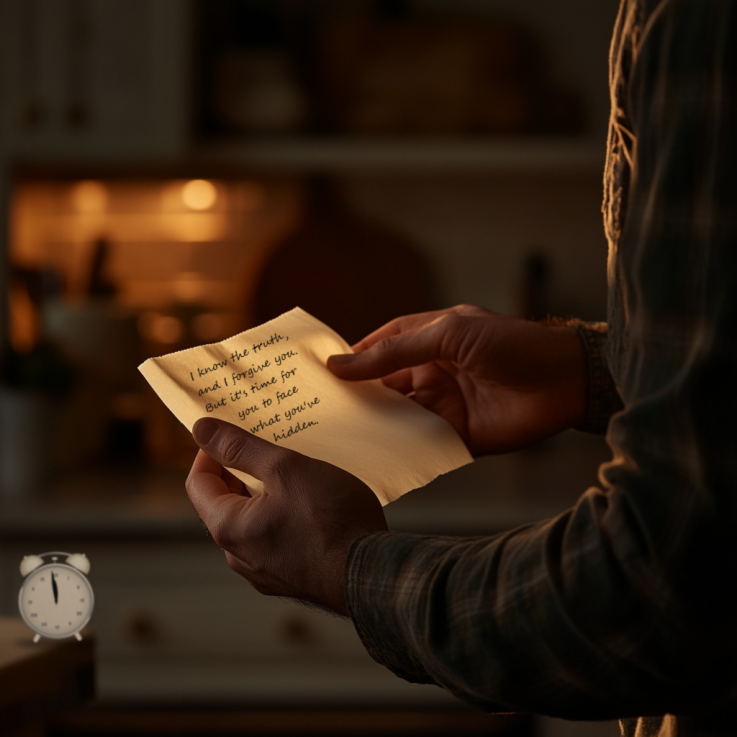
11:59
